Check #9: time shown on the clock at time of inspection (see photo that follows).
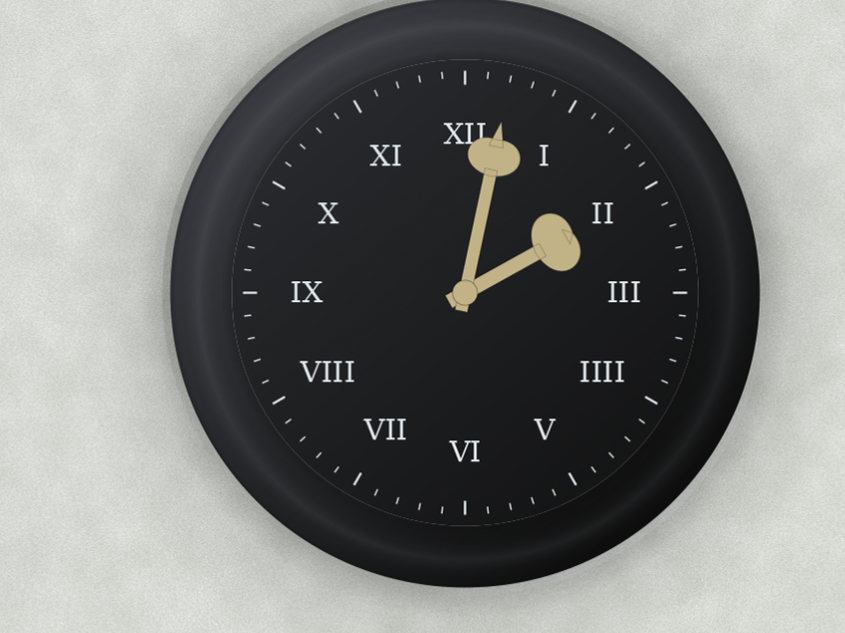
2:02
